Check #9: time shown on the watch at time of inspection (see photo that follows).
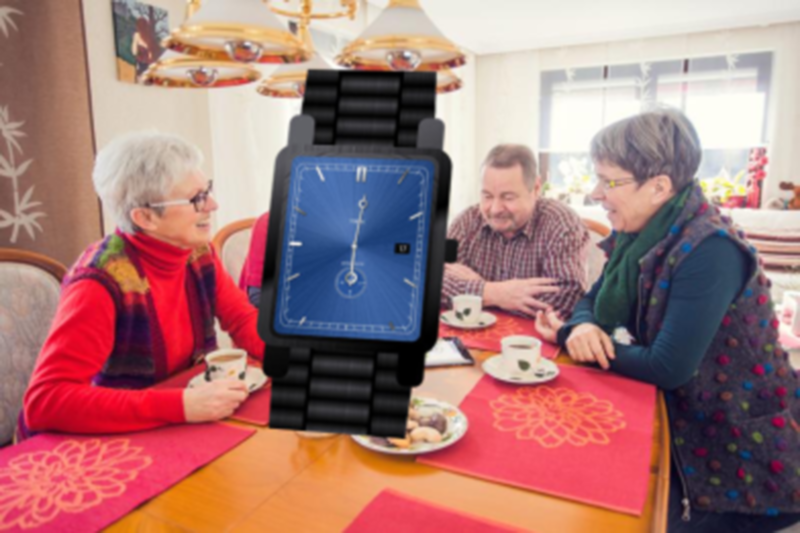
6:01
